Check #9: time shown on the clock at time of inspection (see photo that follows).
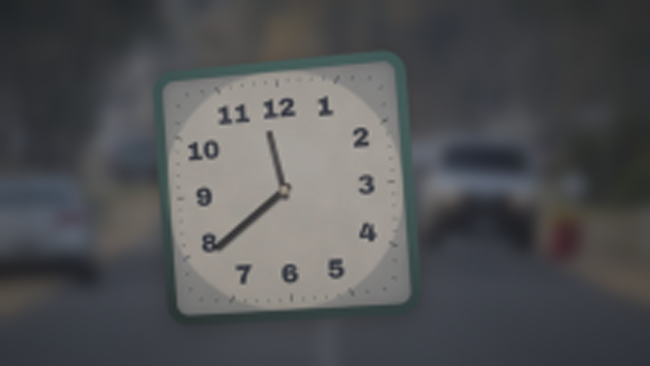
11:39
